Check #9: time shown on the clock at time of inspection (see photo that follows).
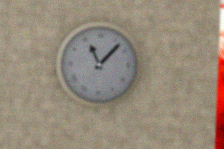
11:07
